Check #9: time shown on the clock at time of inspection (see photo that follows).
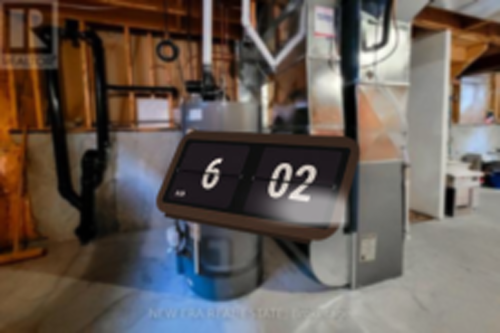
6:02
